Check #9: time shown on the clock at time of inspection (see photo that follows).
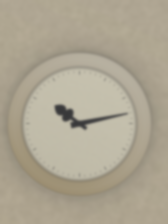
10:13
